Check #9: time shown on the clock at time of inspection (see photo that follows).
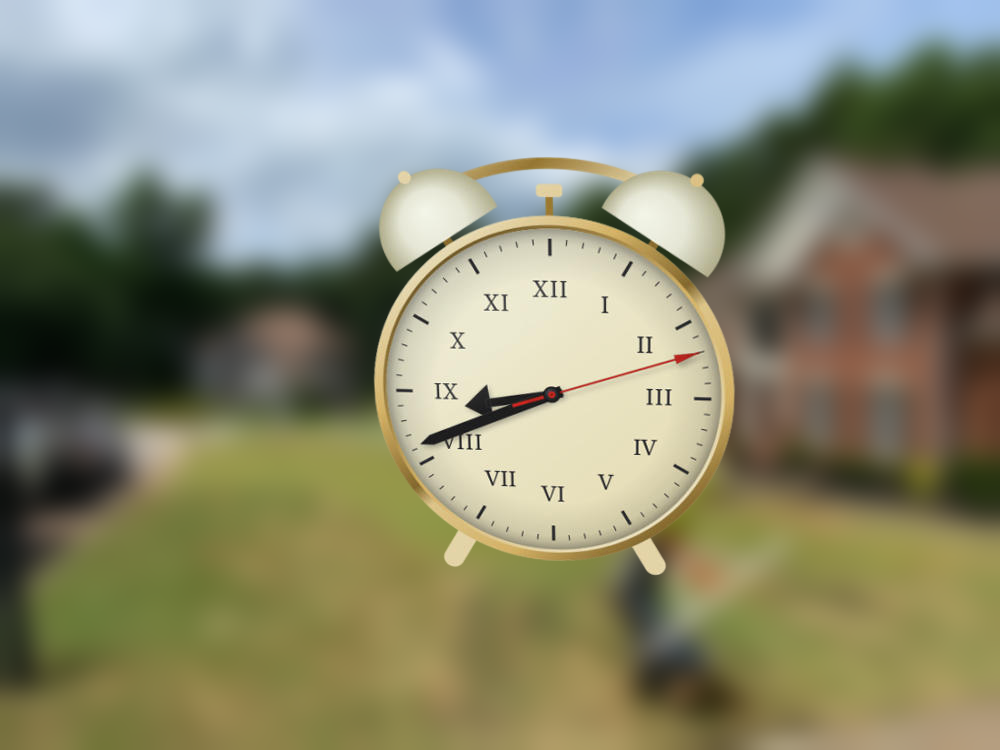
8:41:12
